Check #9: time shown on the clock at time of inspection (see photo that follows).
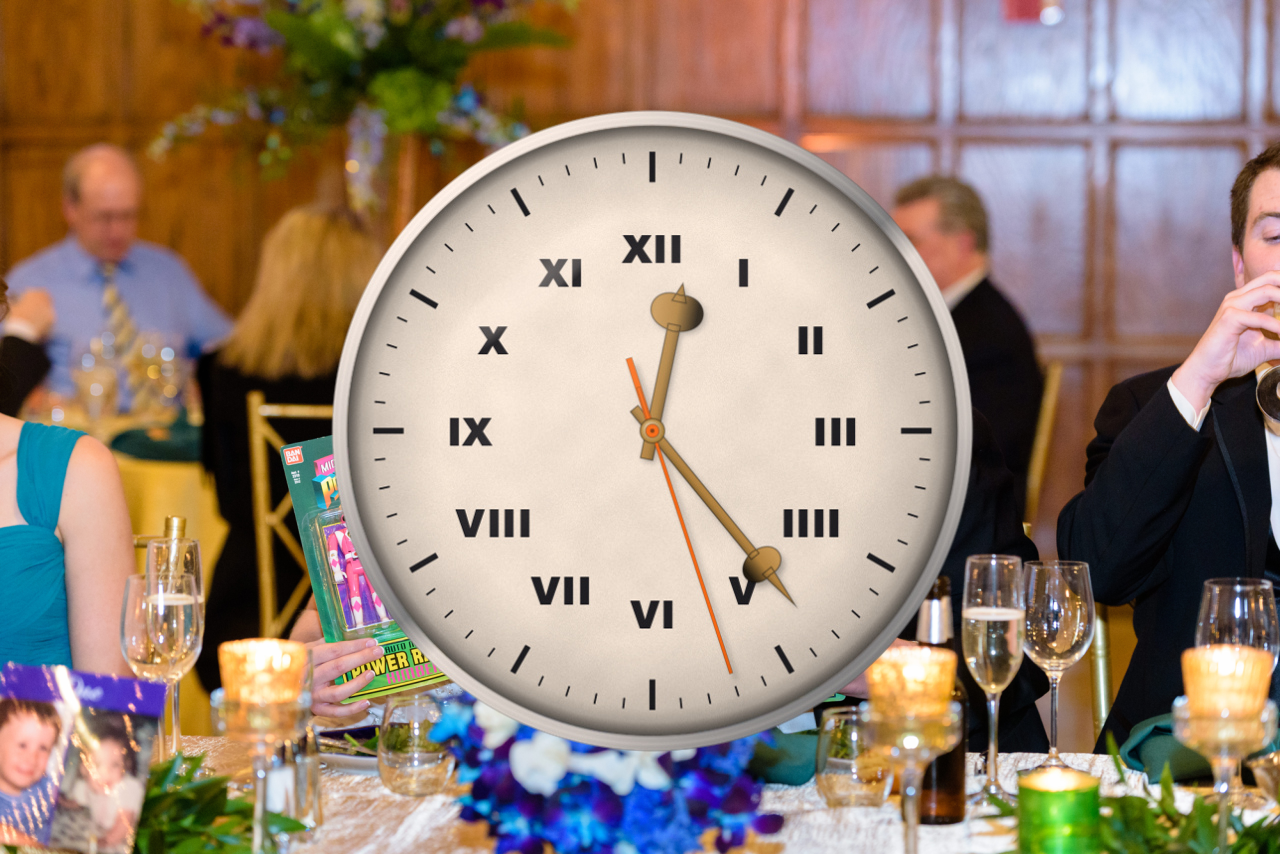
12:23:27
